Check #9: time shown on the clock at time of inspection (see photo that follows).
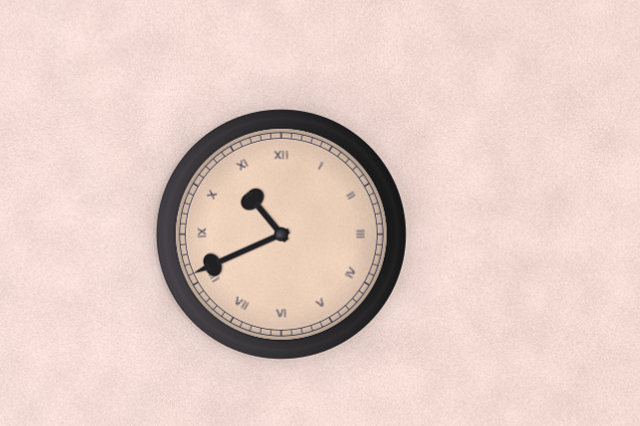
10:41
